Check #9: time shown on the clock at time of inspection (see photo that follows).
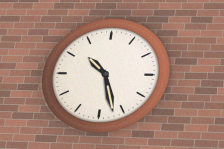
10:27
